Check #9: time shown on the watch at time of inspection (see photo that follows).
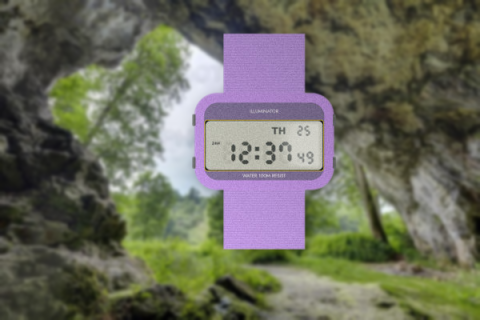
12:37:49
